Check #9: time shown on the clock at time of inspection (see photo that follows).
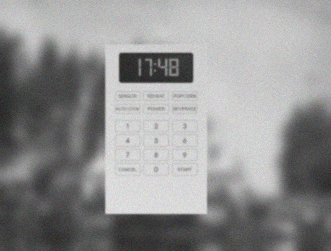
17:48
